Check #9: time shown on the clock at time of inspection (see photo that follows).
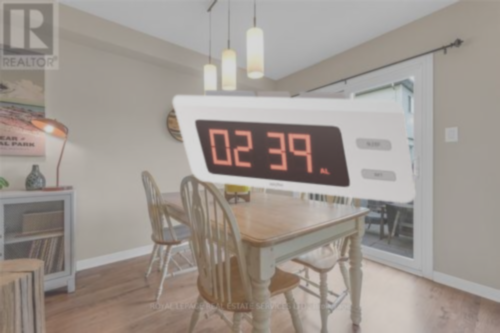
2:39
